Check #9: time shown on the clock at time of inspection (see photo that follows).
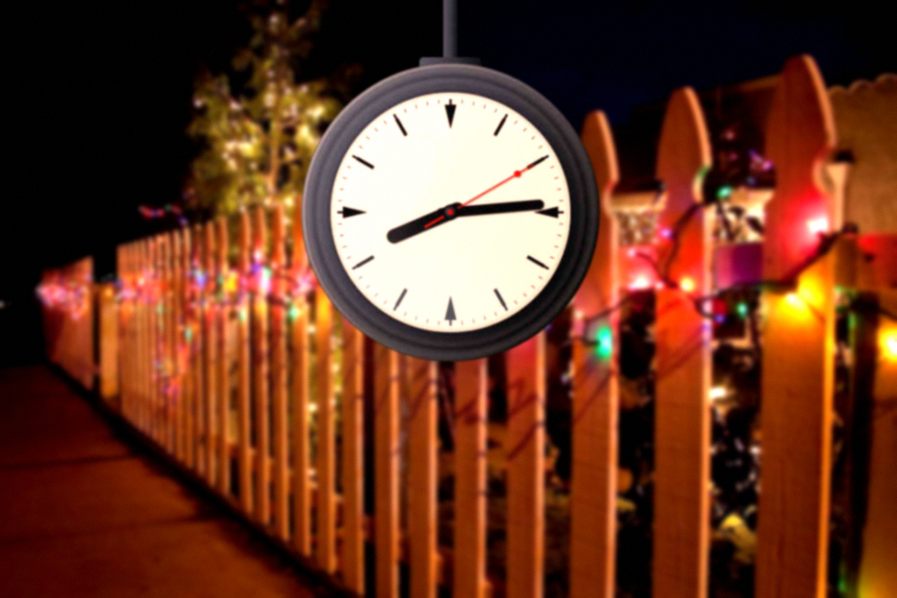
8:14:10
